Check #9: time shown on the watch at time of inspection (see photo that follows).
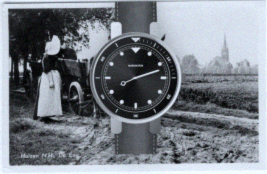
8:12
